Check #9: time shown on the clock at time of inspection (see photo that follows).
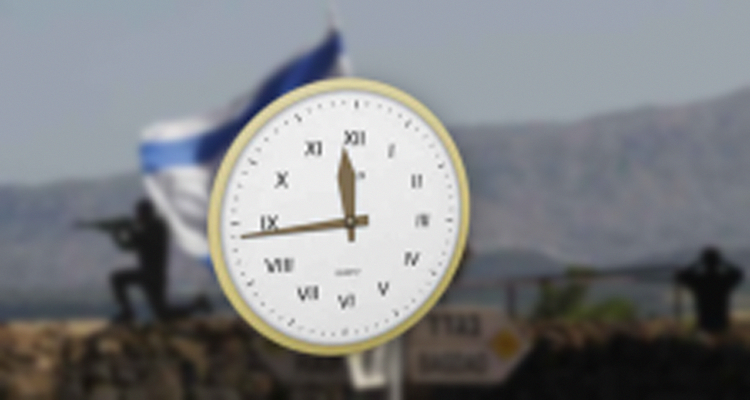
11:44
